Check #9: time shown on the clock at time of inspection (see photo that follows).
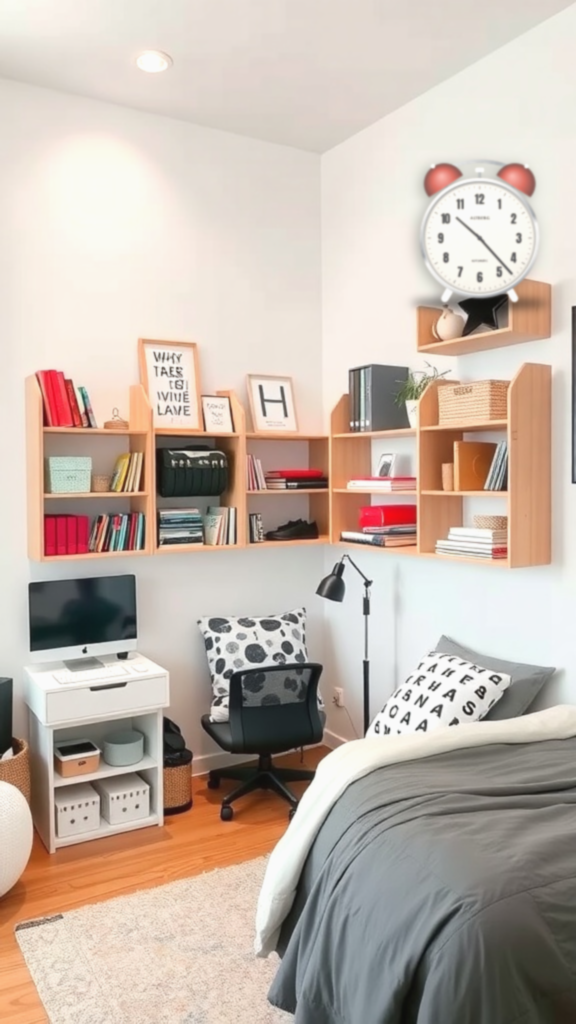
10:23
